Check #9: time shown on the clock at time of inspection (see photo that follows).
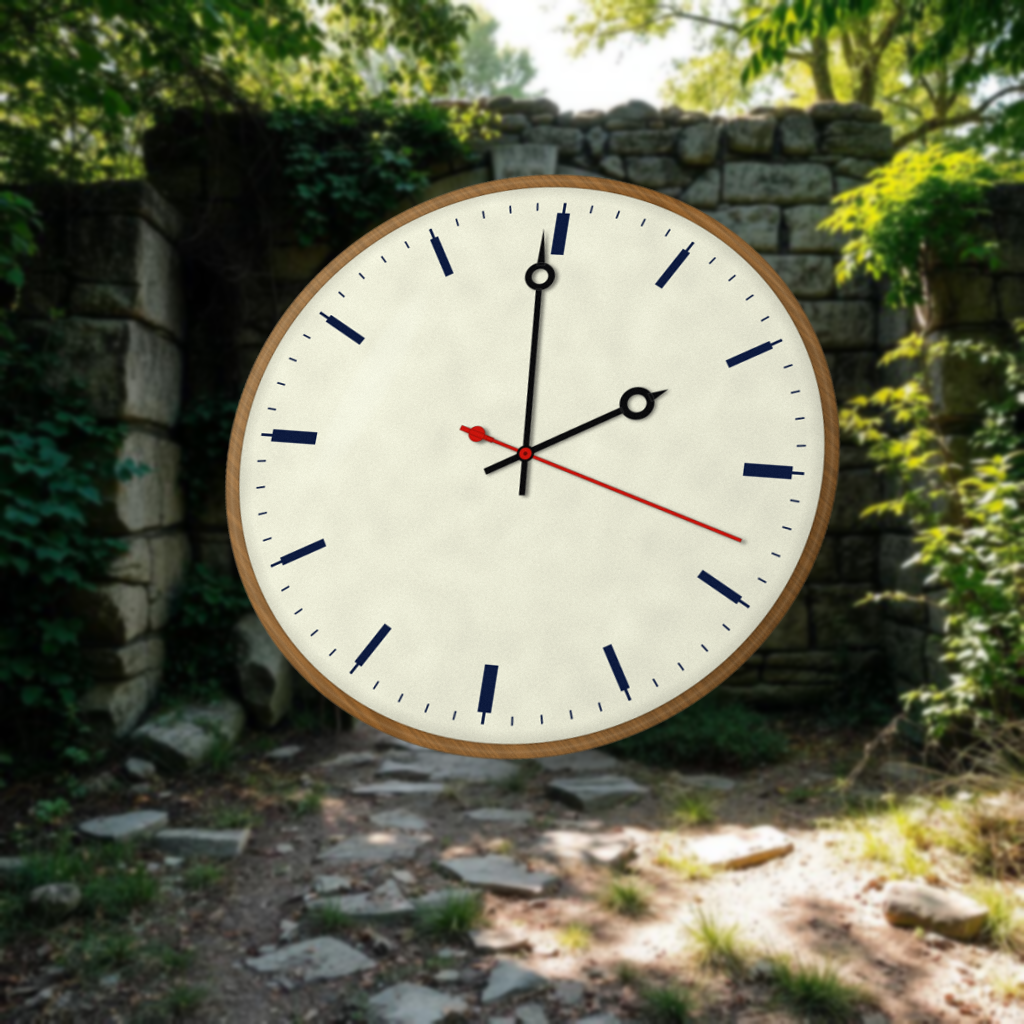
1:59:18
